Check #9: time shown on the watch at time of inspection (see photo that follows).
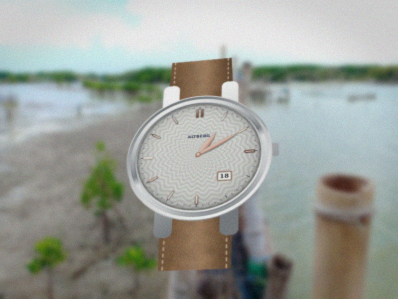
1:10
